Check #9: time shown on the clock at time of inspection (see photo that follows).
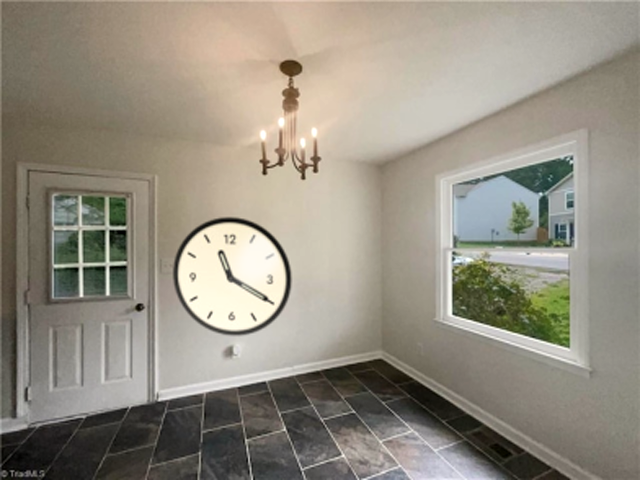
11:20
